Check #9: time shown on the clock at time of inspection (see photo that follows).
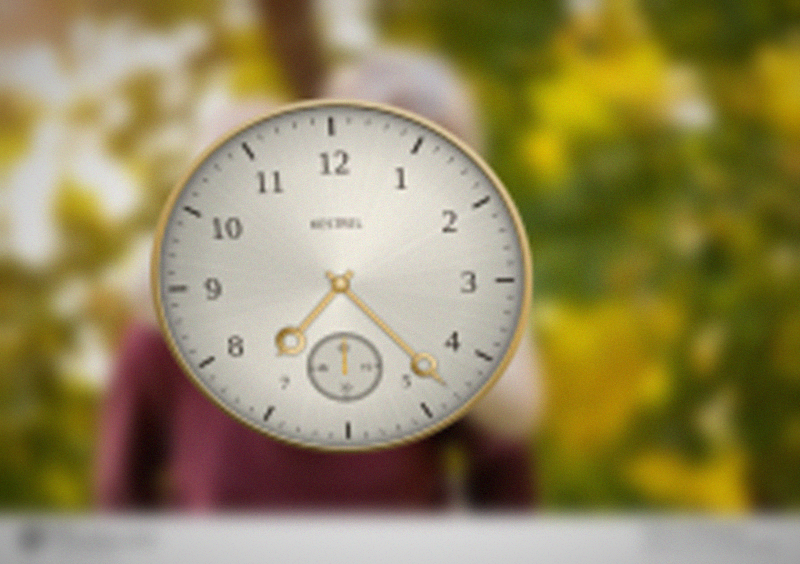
7:23
